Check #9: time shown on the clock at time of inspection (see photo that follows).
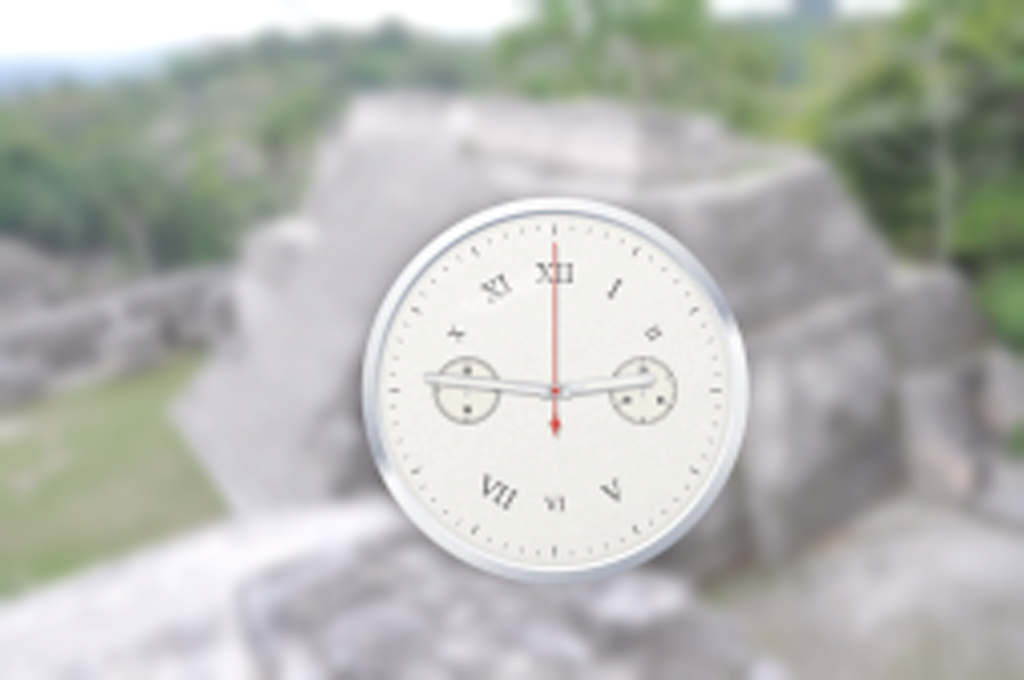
2:46
